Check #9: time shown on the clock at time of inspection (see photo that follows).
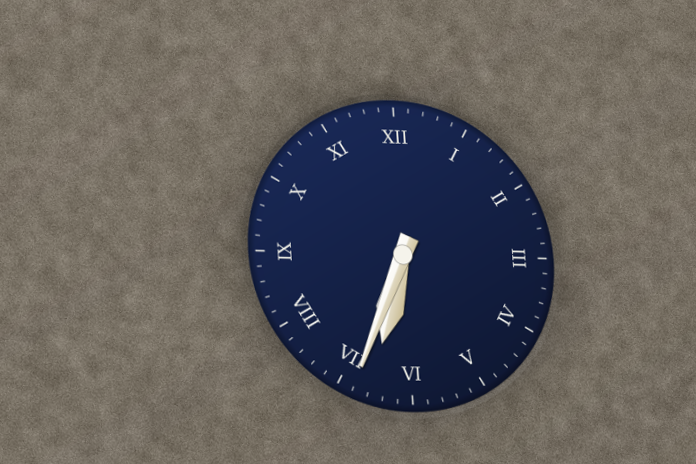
6:34
